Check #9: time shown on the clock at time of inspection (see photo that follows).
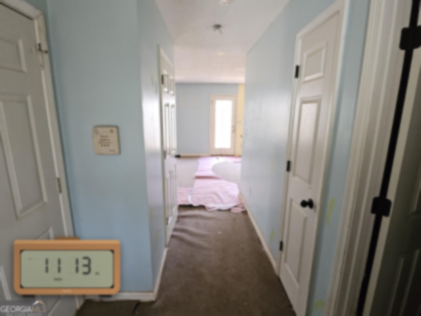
11:13
